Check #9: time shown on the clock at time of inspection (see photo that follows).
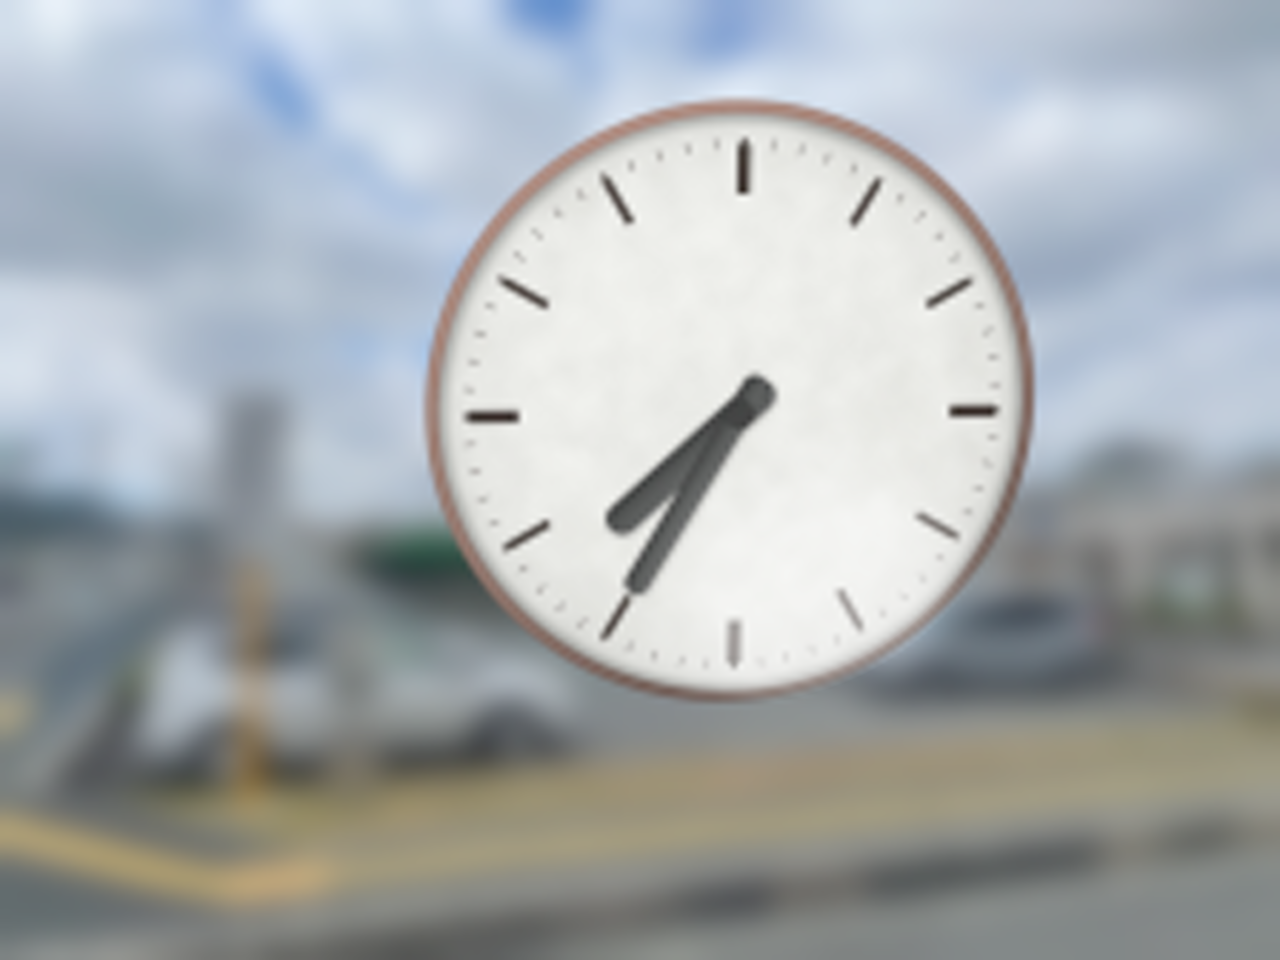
7:35
